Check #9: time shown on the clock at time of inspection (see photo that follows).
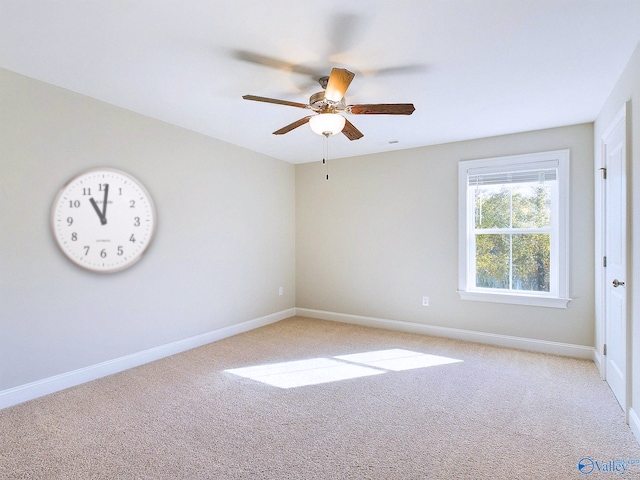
11:01
